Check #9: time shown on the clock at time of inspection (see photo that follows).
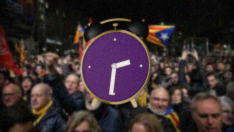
2:31
